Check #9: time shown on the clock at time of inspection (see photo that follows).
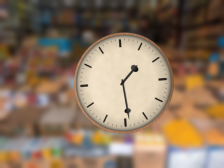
1:29
